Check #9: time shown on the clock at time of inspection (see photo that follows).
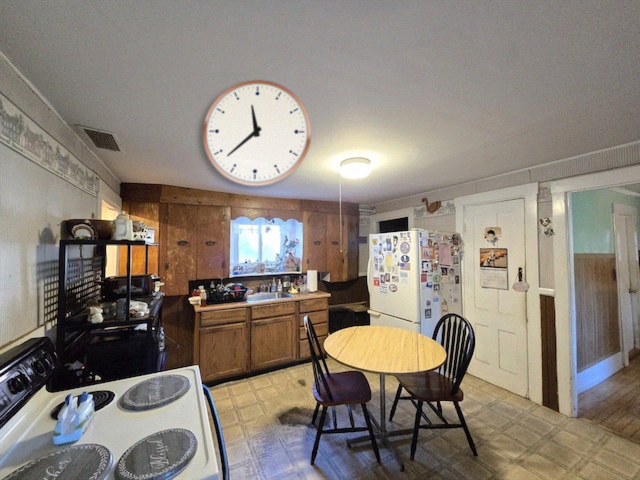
11:38
